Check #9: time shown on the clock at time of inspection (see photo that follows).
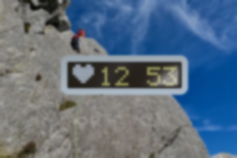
12:53
